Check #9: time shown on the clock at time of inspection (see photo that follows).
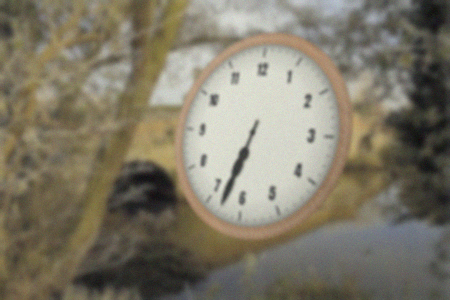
6:33
